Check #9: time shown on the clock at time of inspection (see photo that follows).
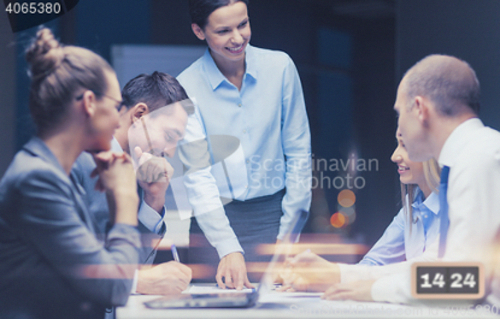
14:24
